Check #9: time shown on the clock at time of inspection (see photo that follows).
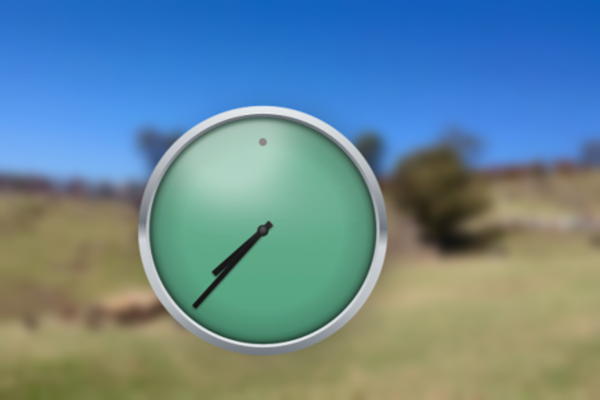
7:37
